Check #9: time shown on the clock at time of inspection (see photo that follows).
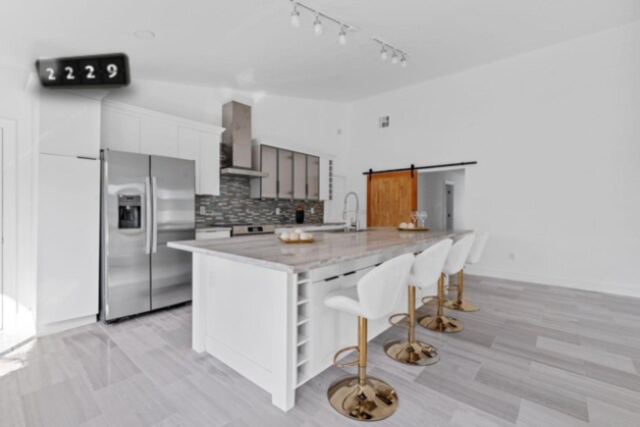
22:29
